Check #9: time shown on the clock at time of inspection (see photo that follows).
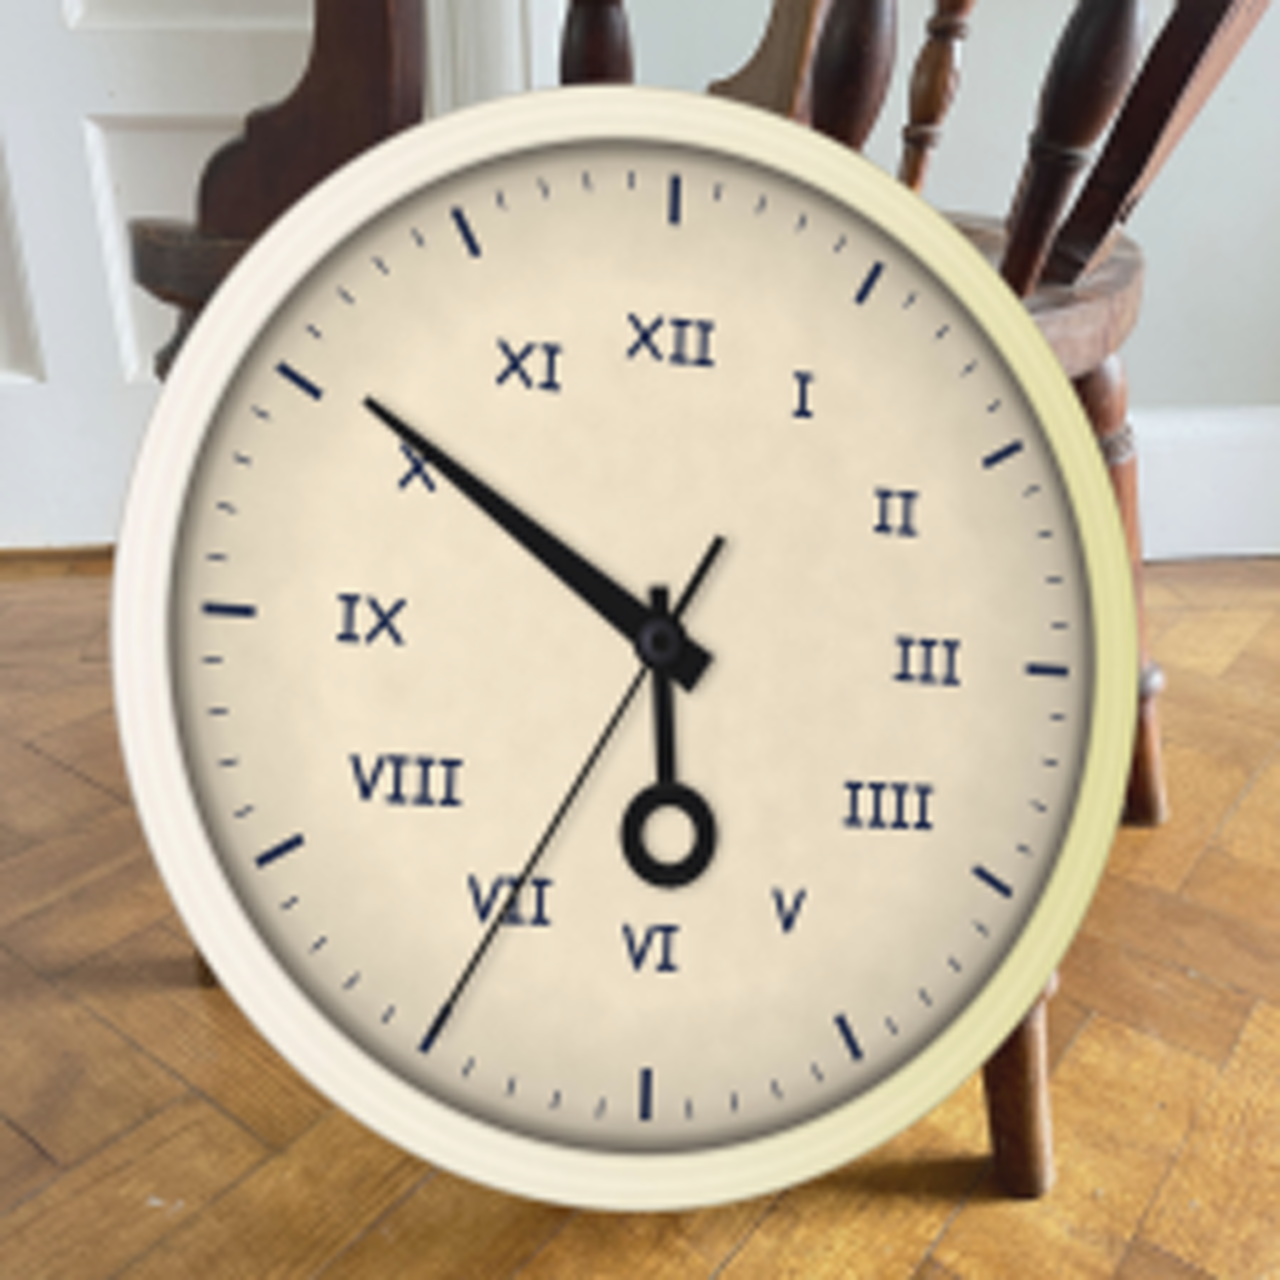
5:50:35
